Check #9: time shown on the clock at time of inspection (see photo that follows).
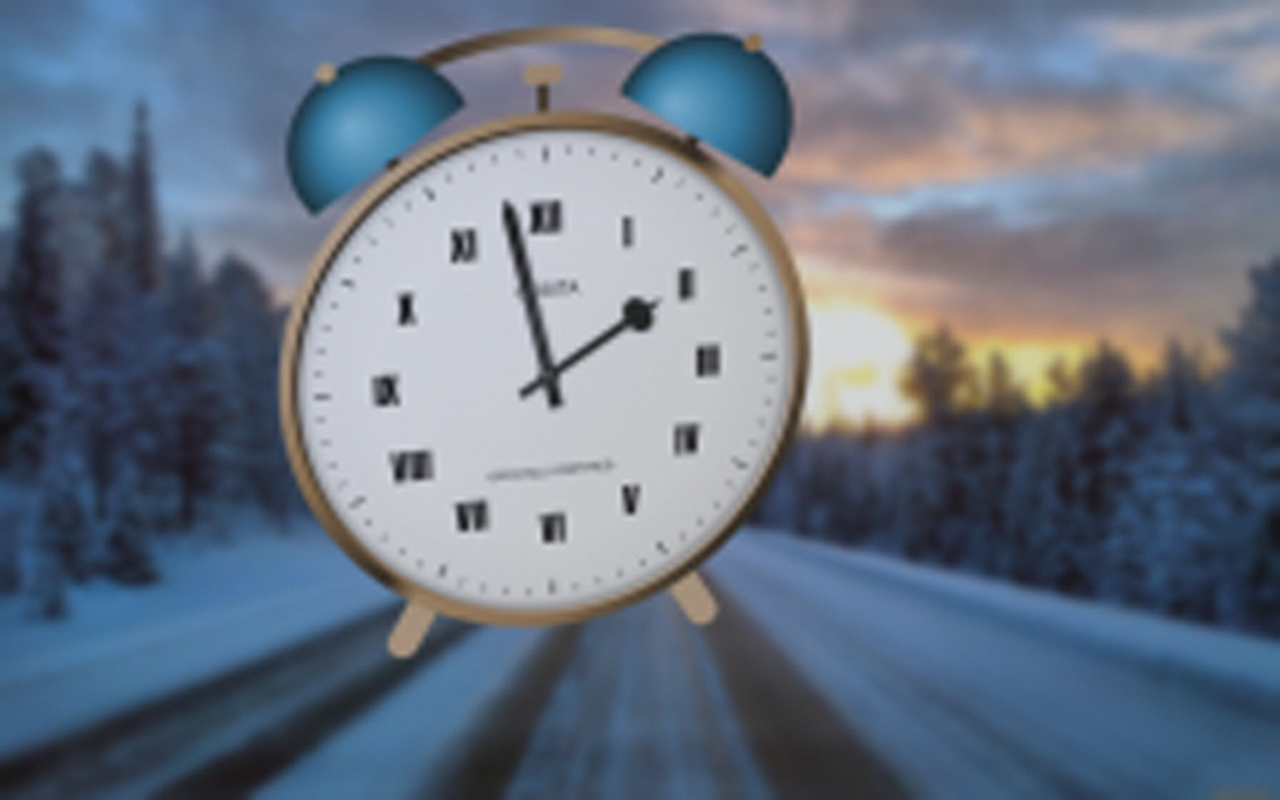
1:58
